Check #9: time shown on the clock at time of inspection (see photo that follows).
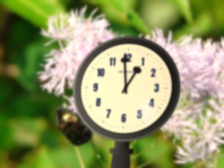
12:59
